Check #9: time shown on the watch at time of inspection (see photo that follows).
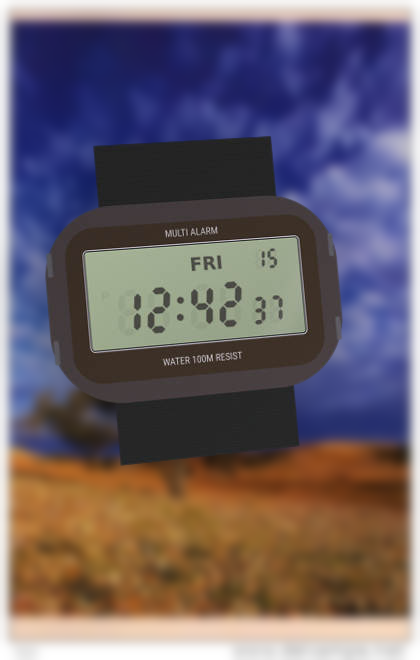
12:42:37
